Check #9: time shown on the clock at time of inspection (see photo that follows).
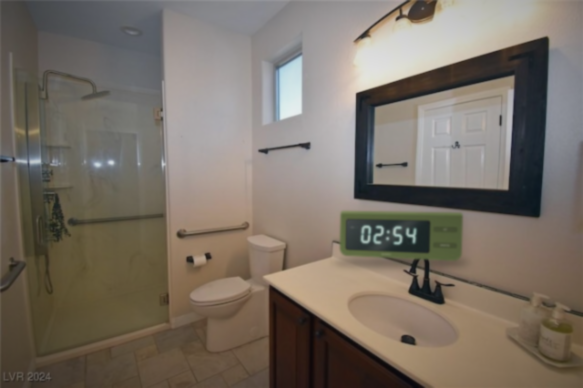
2:54
